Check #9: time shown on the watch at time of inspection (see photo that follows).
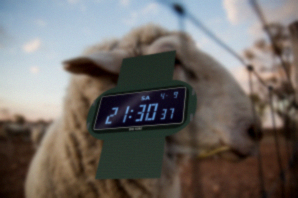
21:30:37
